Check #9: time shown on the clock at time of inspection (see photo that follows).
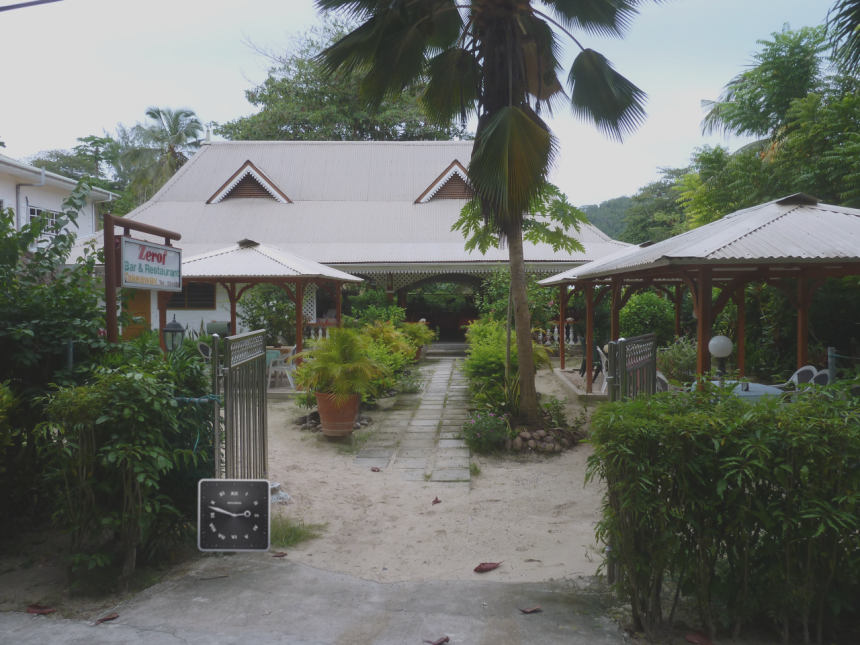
2:48
